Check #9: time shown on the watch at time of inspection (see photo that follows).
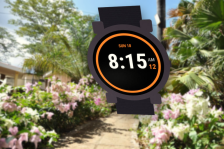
8:15:12
